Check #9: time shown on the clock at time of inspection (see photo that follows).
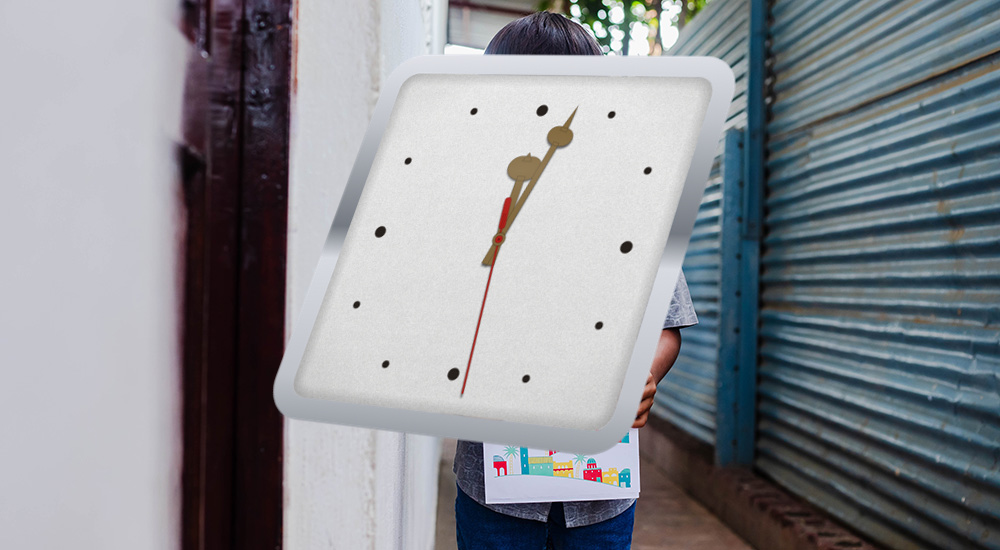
12:02:29
